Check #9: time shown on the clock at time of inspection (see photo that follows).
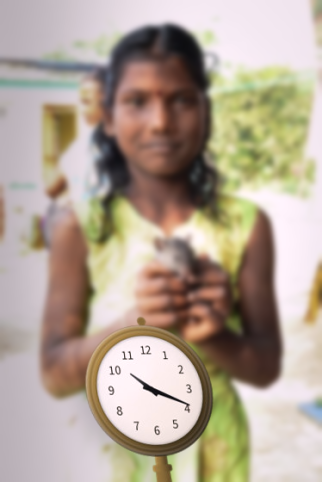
10:19
